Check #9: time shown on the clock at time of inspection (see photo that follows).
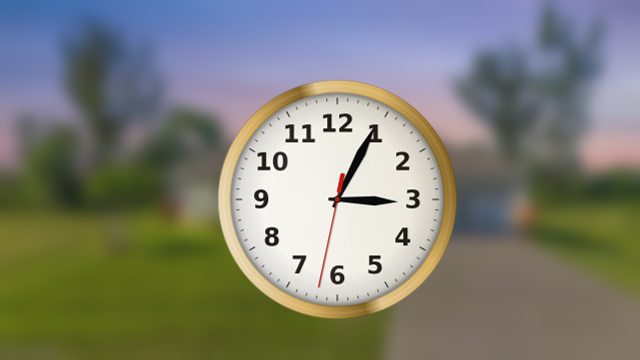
3:04:32
